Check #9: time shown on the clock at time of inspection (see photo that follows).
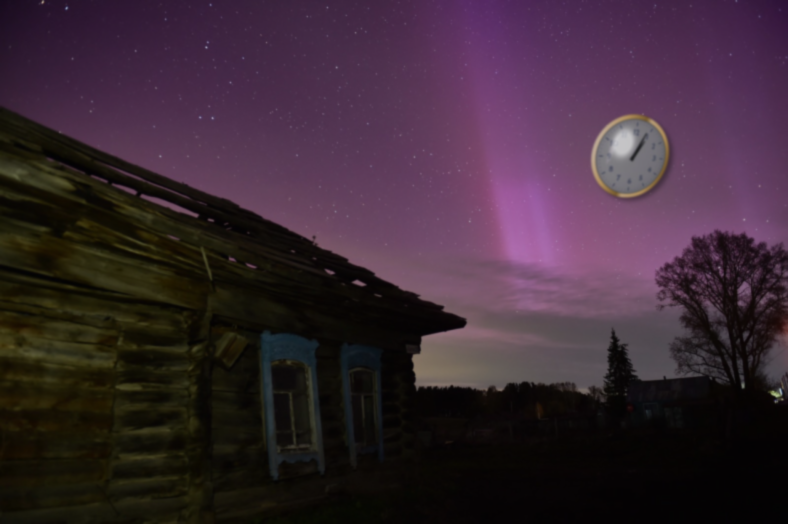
1:04
